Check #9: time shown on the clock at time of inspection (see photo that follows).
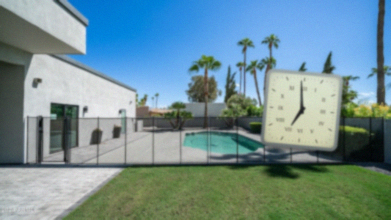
6:59
